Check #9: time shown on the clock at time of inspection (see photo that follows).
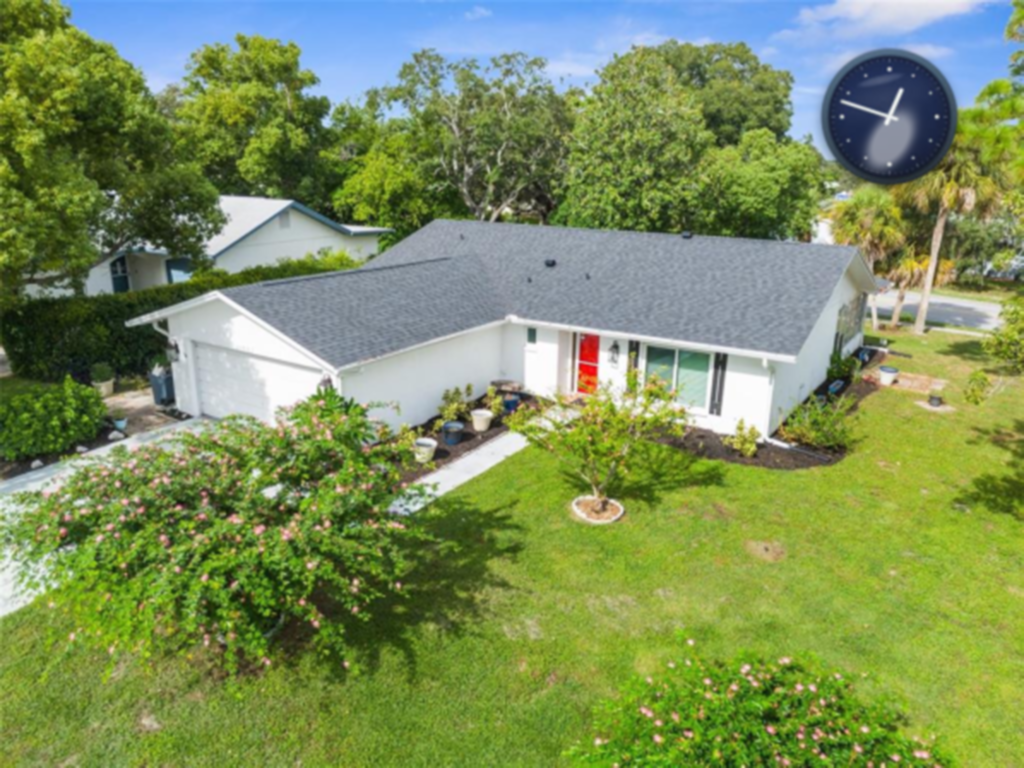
12:48
